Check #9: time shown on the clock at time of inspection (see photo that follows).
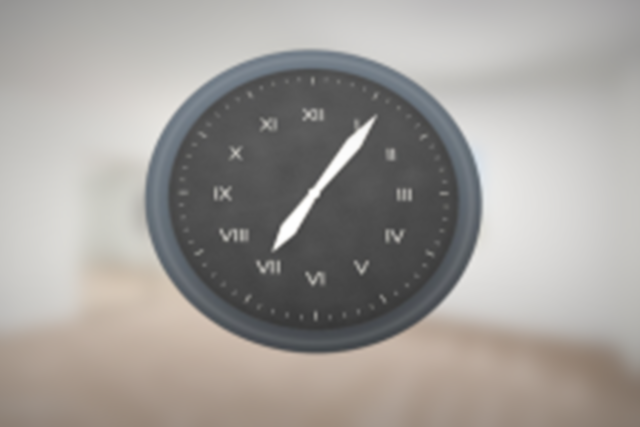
7:06
